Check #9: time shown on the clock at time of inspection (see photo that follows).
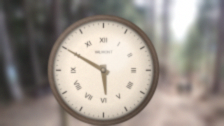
5:50
